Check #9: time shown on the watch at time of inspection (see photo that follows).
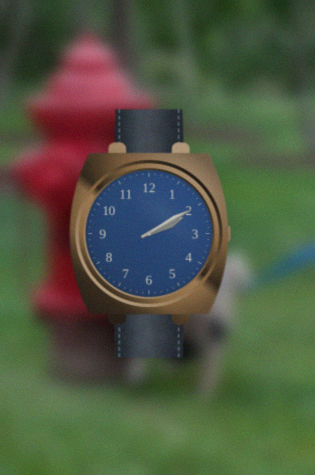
2:10
